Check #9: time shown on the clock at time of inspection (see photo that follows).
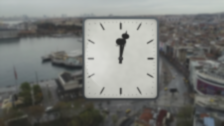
12:02
